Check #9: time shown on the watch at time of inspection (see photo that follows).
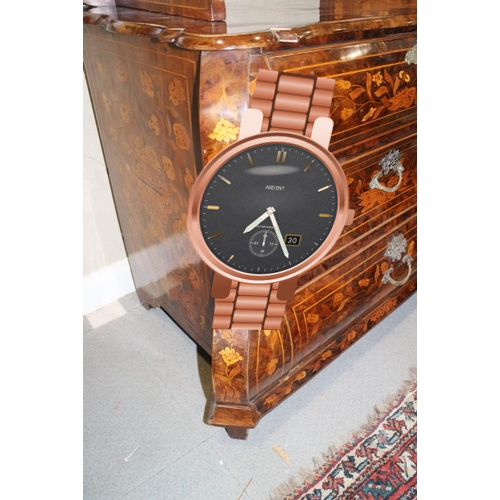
7:25
